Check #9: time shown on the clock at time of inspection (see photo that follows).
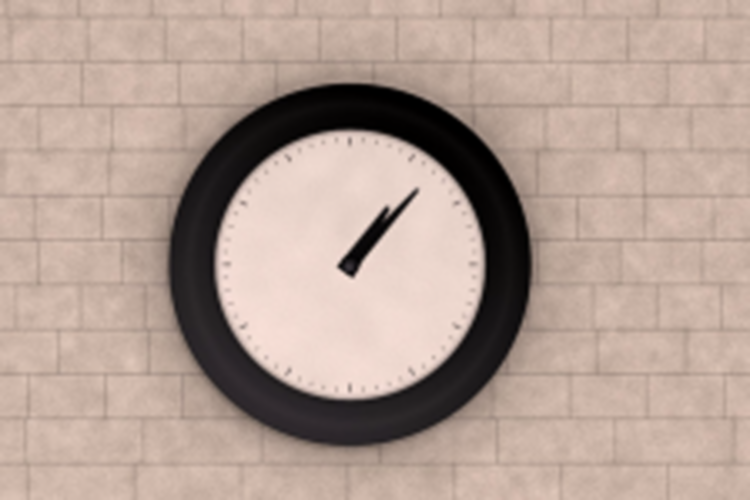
1:07
